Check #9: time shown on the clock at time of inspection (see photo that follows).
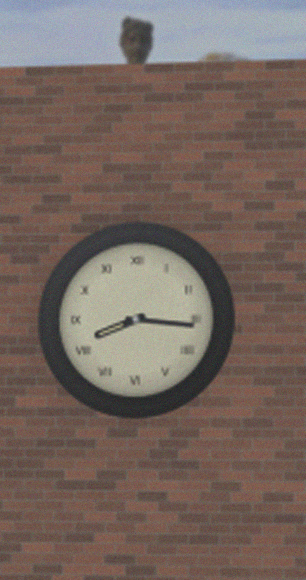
8:16
